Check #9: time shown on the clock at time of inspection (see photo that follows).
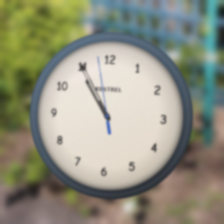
10:54:58
